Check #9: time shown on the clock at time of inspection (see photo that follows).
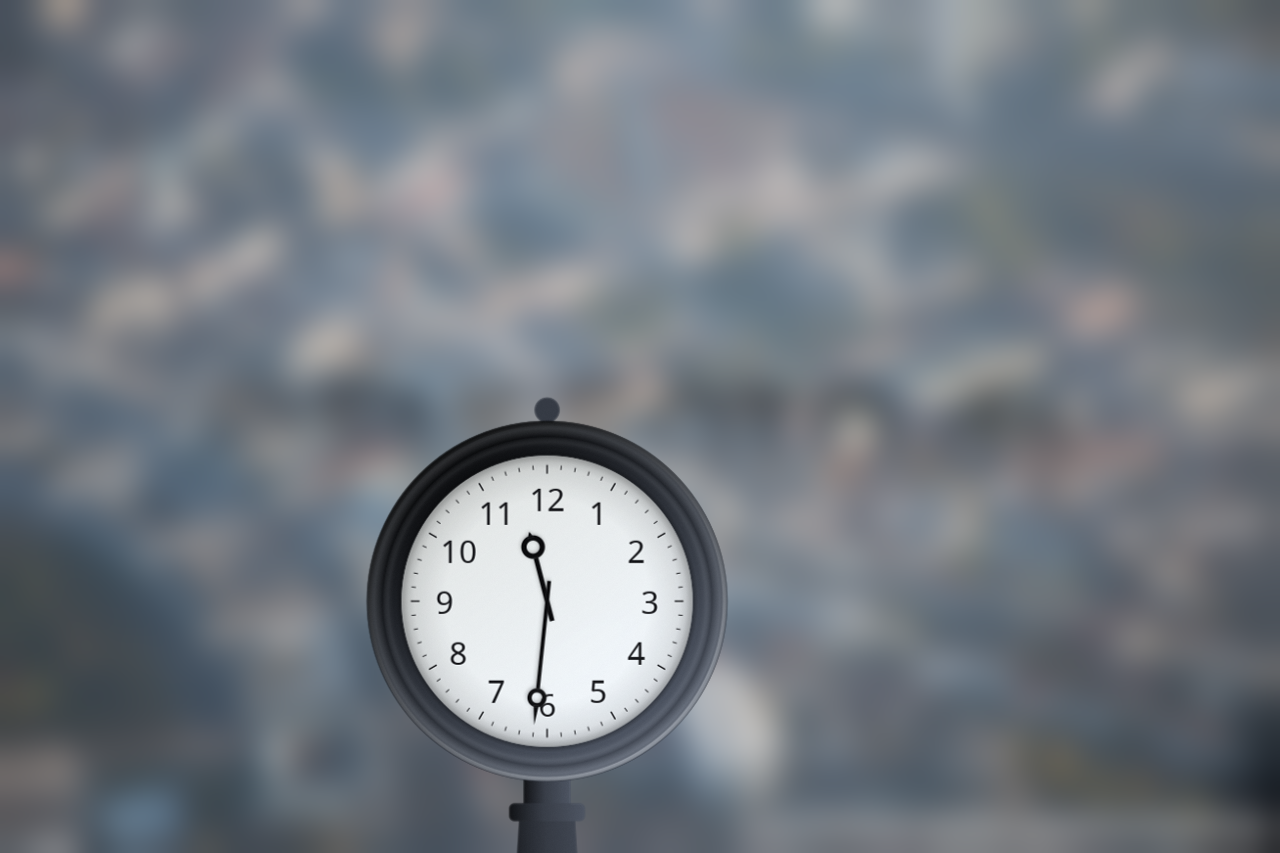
11:31
